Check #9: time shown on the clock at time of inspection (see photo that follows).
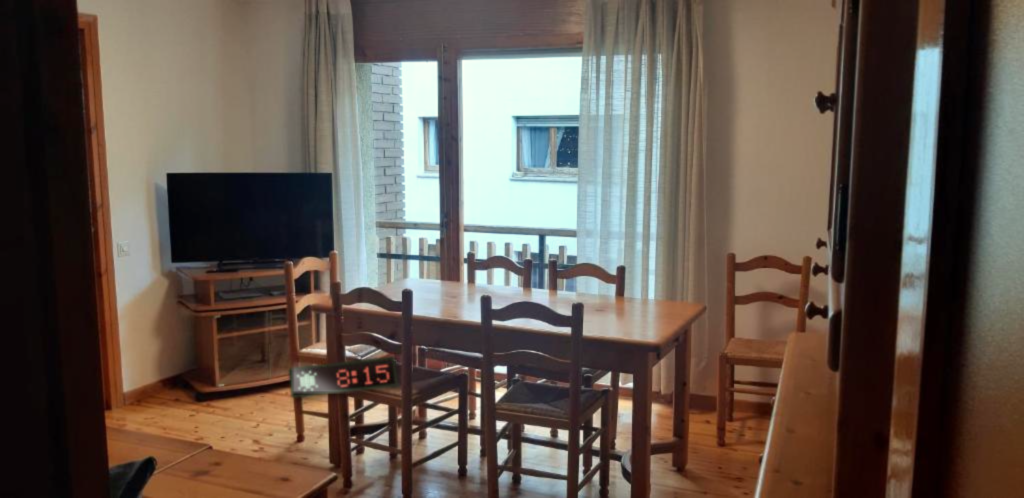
8:15
